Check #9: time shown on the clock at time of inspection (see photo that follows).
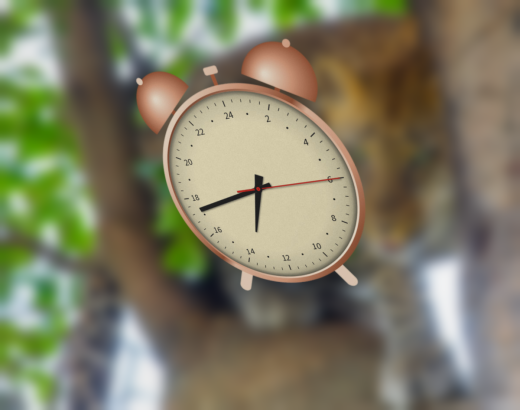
13:43:15
